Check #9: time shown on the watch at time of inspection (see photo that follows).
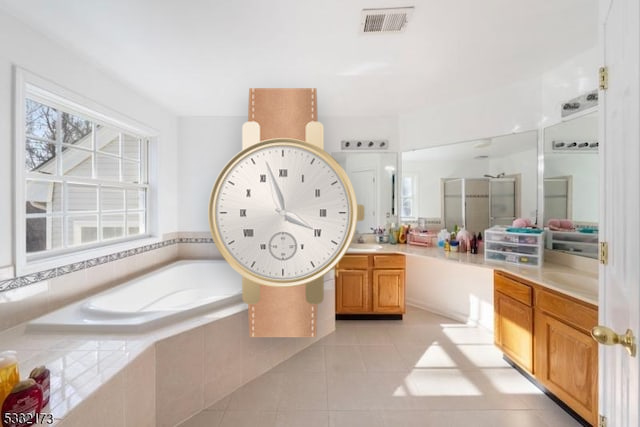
3:57
